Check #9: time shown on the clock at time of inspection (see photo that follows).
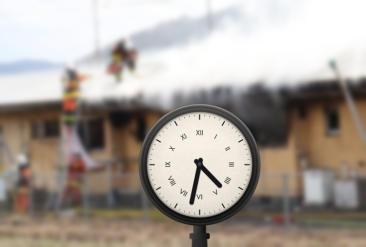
4:32
